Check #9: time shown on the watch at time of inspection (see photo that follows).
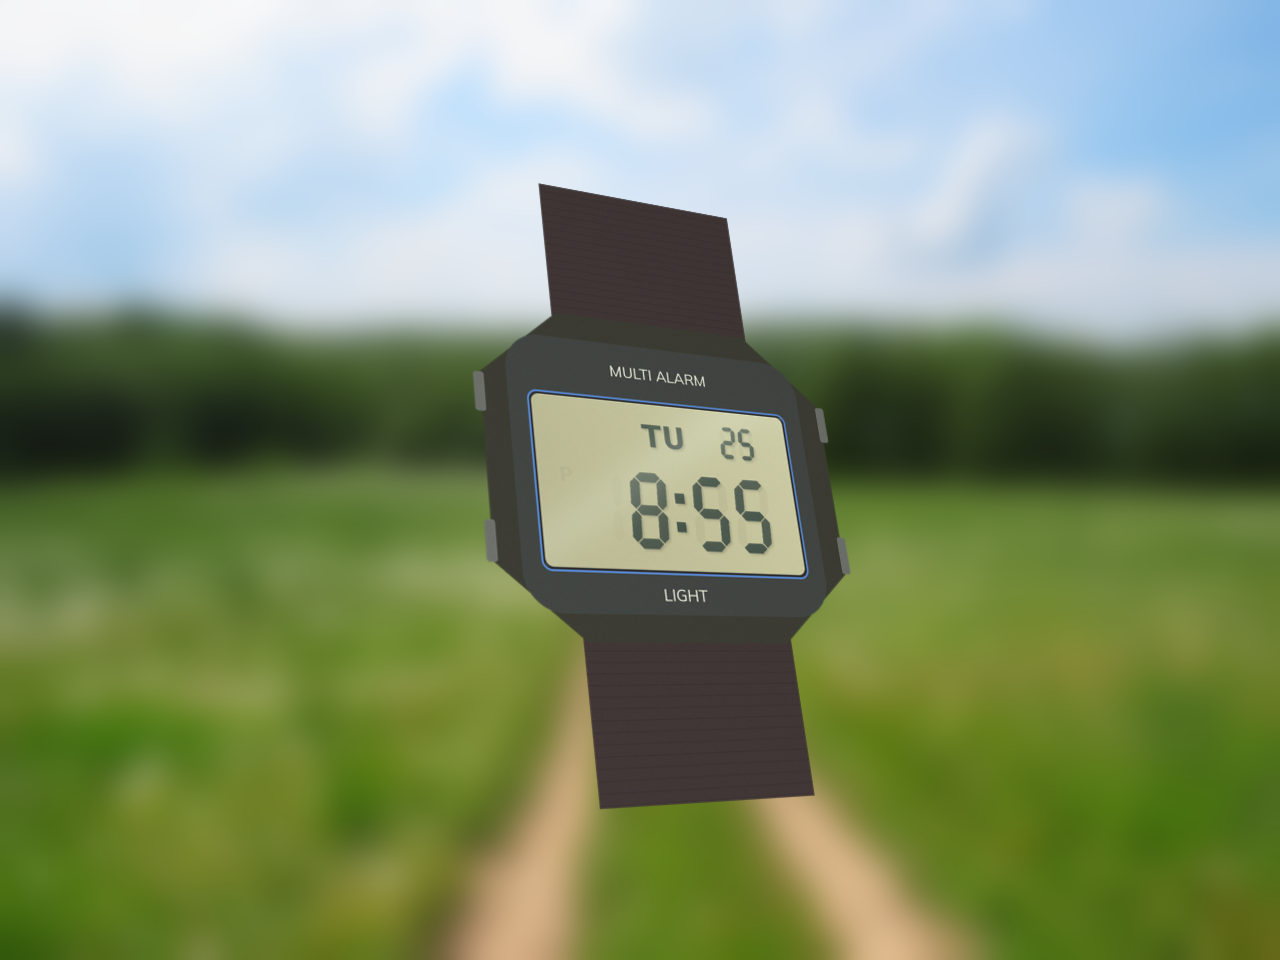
8:55
